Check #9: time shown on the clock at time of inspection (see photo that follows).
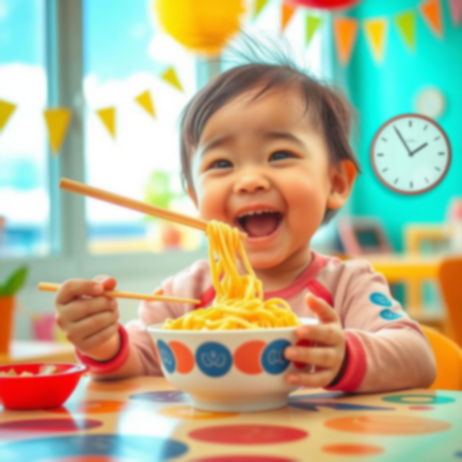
1:55
